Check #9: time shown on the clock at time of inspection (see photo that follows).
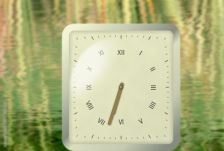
6:33
